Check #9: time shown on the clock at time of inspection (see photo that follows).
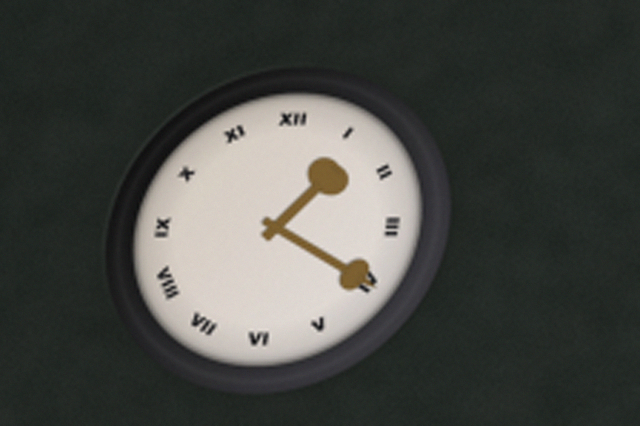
1:20
